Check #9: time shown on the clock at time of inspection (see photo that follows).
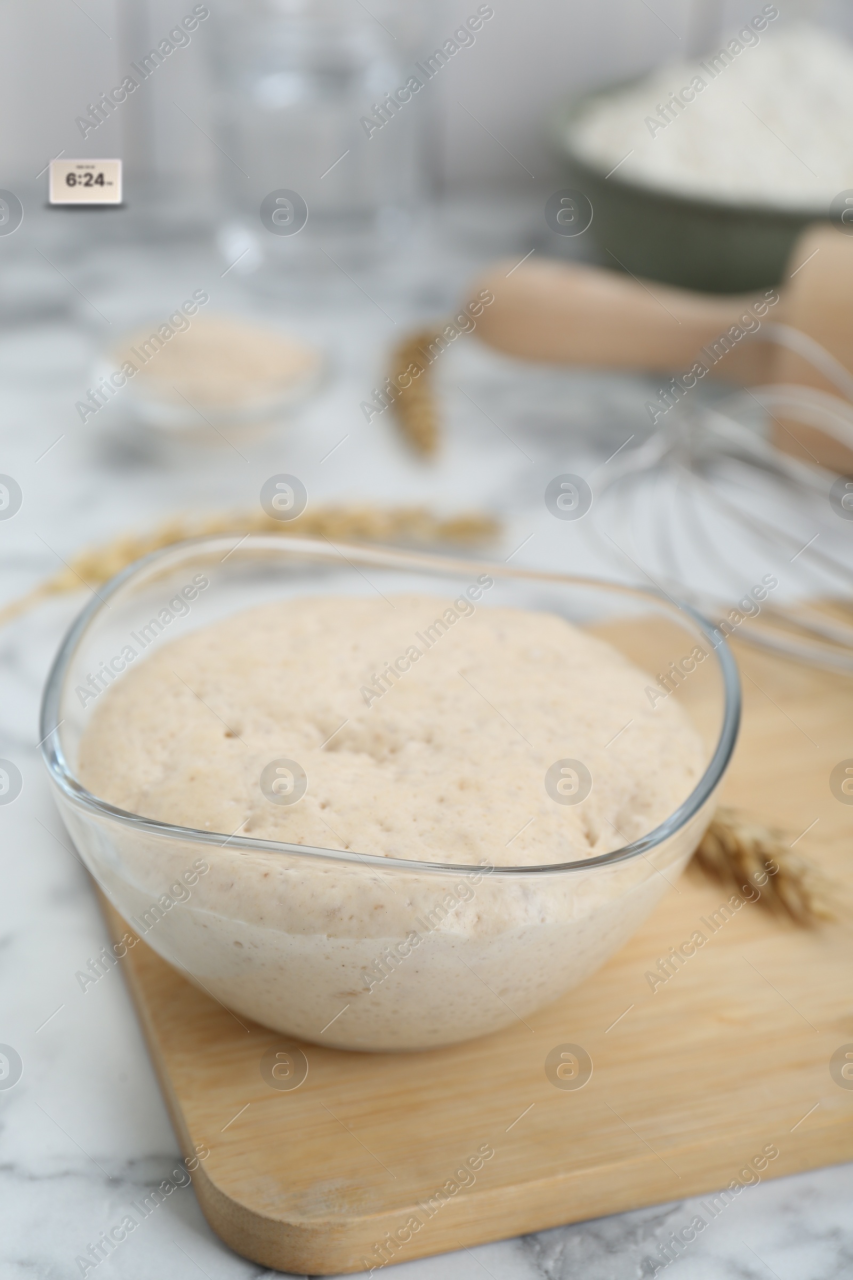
6:24
